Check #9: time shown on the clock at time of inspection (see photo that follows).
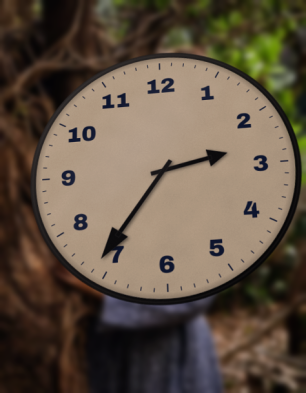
2:36
